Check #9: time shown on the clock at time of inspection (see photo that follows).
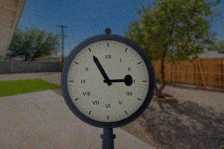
2:55
